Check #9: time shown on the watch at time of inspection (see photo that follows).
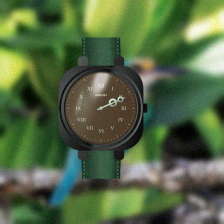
2:11
